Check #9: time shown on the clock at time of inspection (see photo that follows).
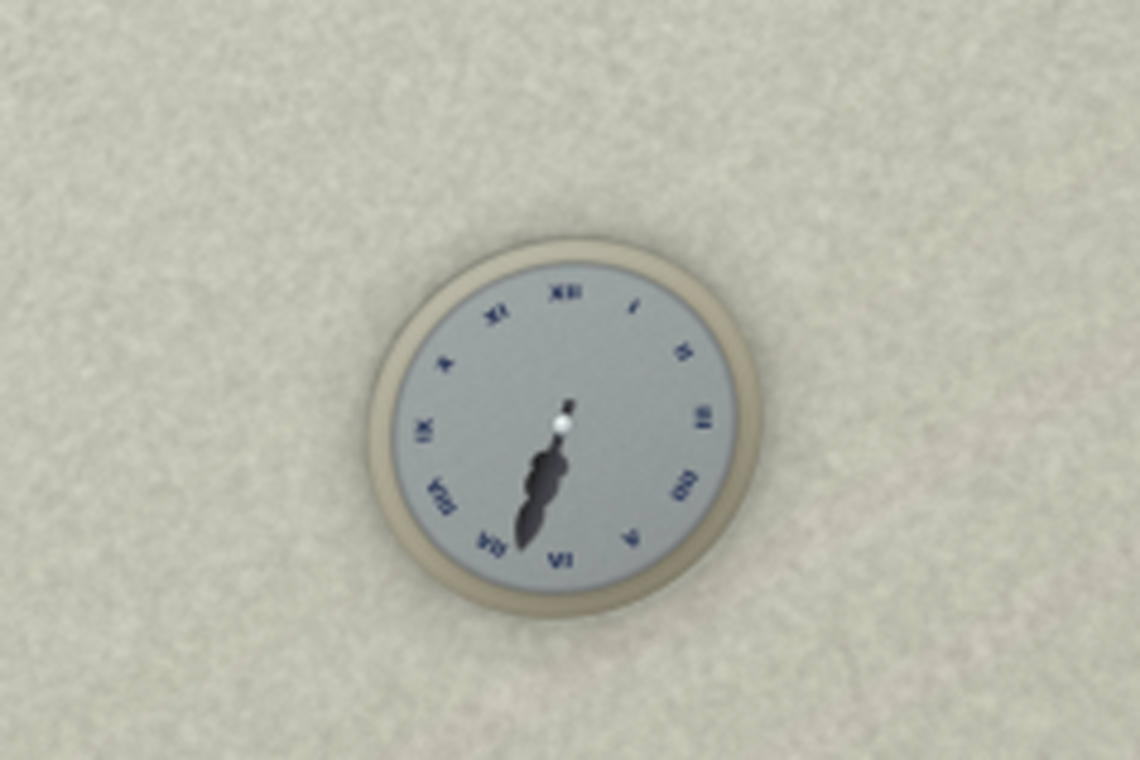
6:33
